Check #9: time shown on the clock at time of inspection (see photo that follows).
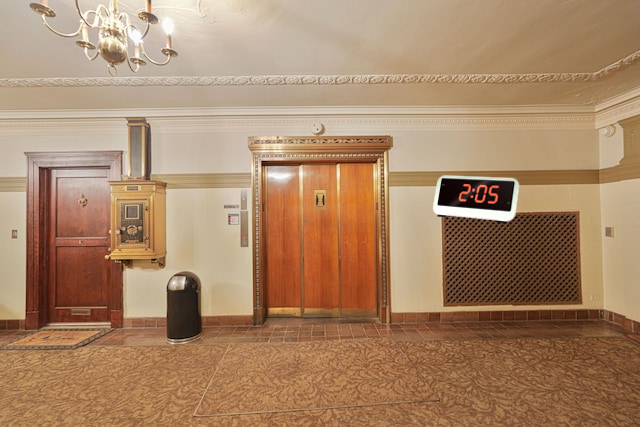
2:05
